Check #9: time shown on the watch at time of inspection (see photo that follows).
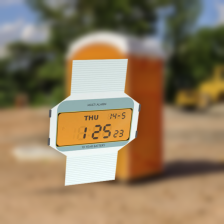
1:25:23
